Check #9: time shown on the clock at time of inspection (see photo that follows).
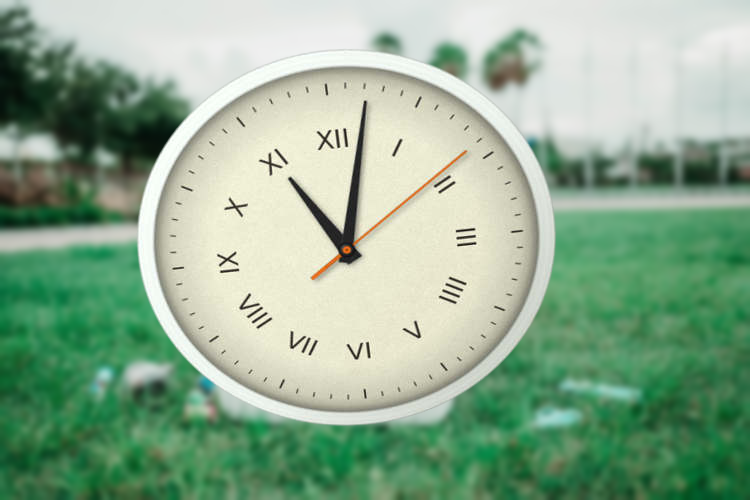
11:02:09
